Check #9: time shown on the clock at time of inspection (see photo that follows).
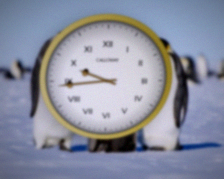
9:44
